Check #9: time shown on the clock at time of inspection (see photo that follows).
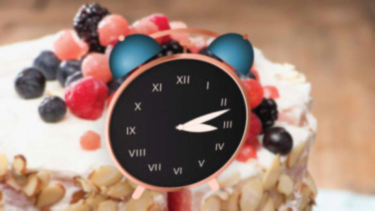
3:12
